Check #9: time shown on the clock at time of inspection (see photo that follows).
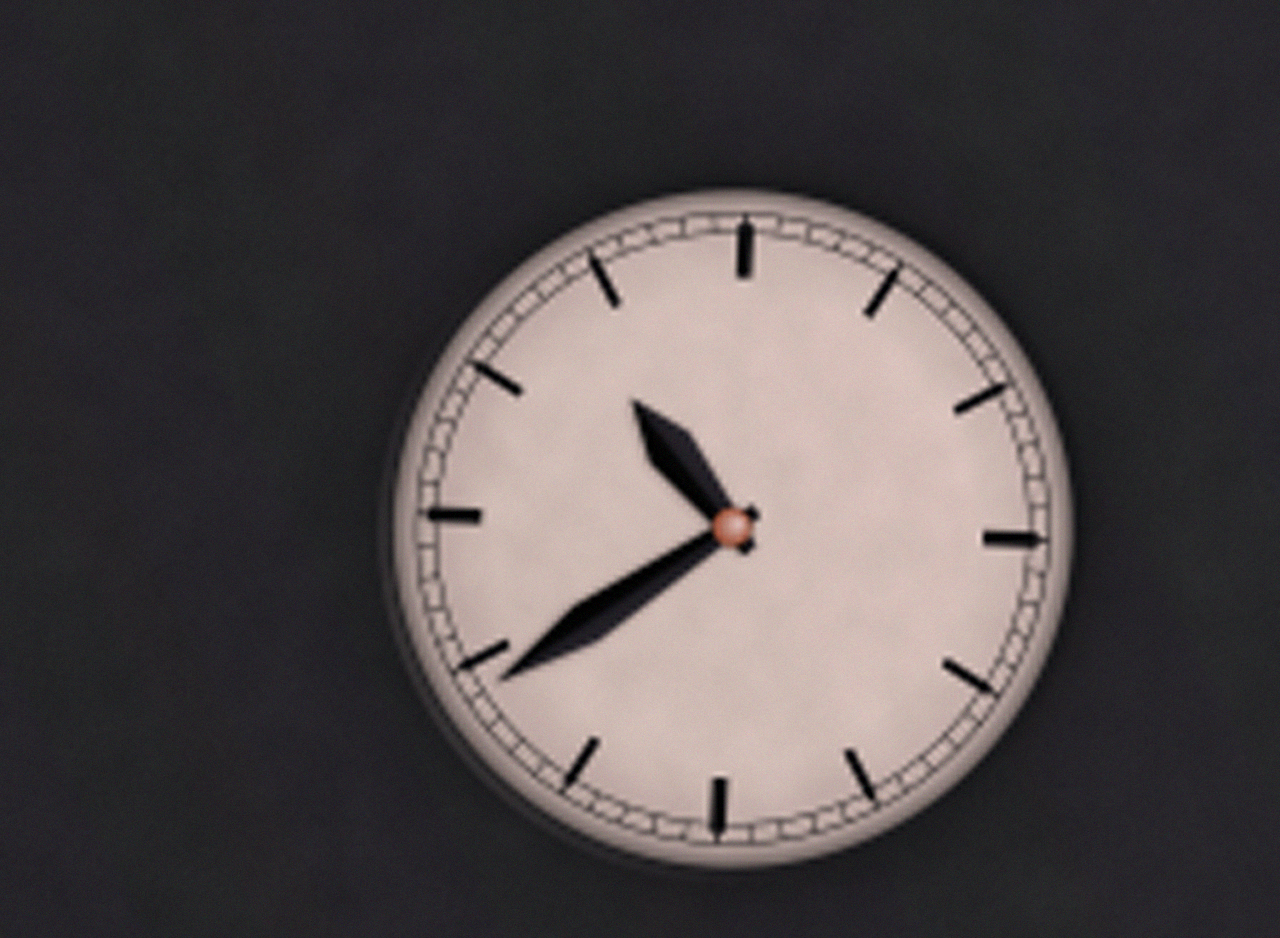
10:39
